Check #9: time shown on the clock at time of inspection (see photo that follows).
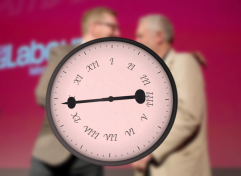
3:49
